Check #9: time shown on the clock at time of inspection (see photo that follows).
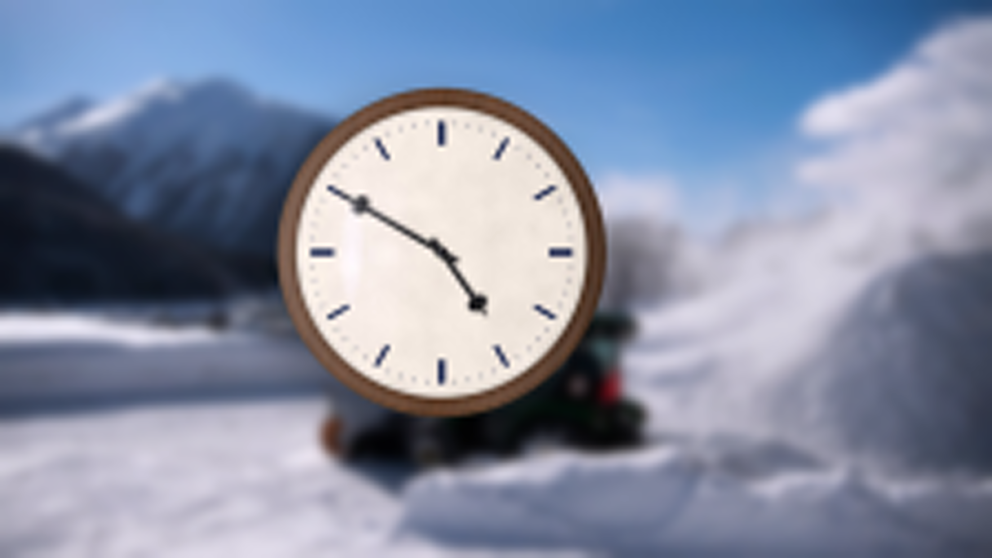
4:50
